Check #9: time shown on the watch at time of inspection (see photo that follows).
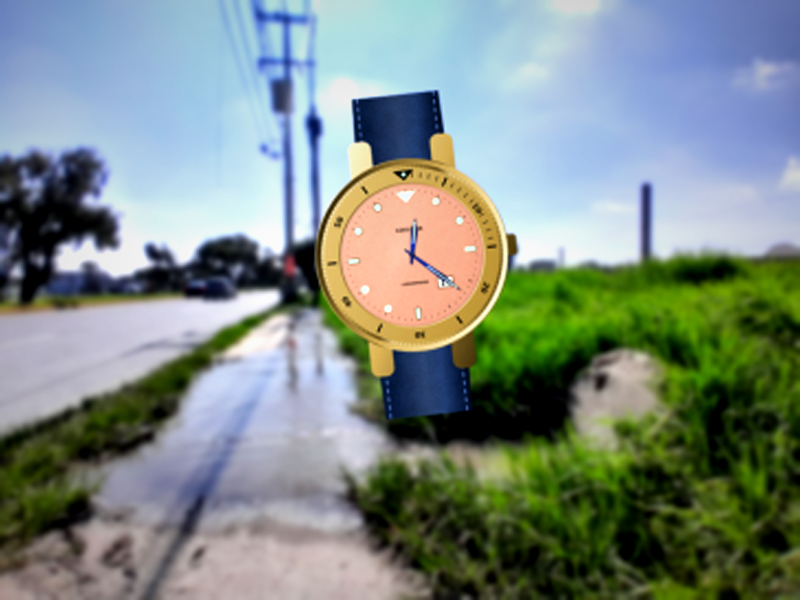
12:22
